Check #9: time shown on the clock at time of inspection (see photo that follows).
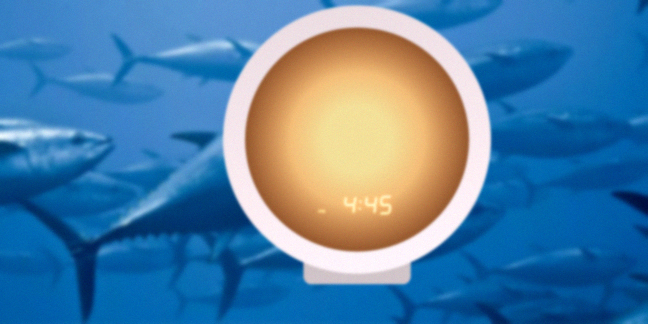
4:45
